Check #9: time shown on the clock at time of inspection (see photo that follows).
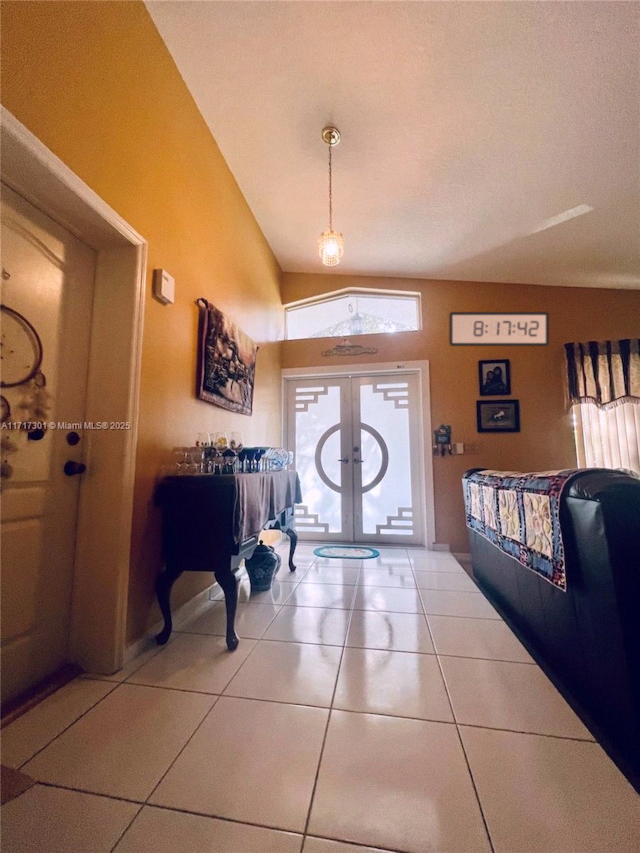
8:17:42
